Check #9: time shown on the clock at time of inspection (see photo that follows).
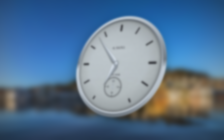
6:53
